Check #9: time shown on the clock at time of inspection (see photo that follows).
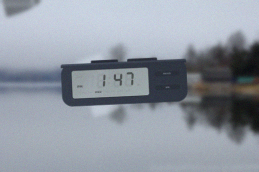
1:47
